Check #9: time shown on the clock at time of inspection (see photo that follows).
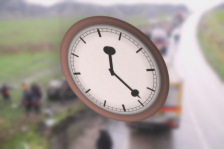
12:24
